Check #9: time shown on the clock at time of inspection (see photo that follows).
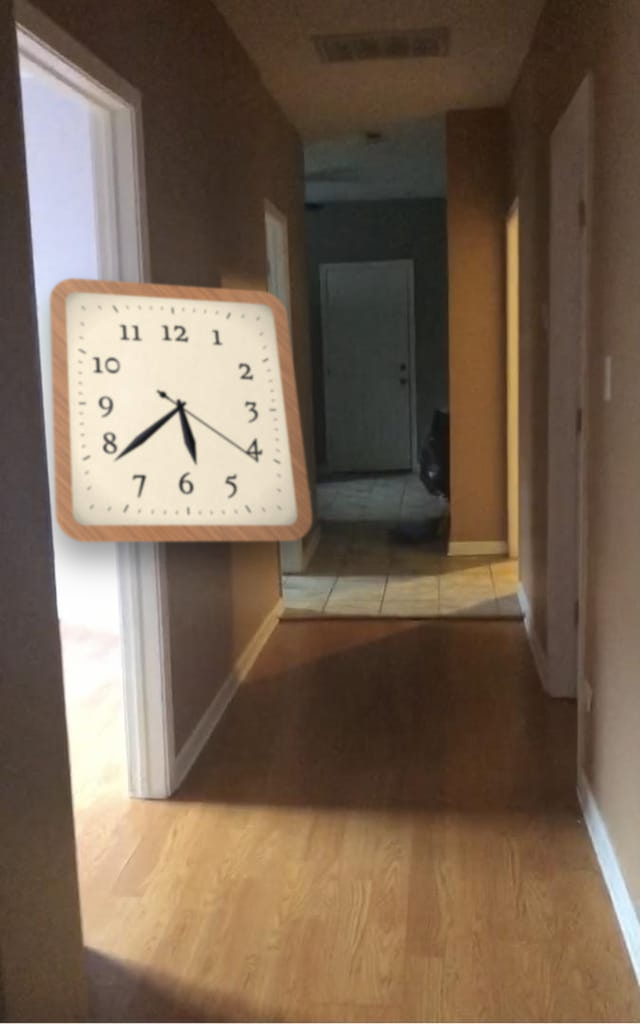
5:38:21
